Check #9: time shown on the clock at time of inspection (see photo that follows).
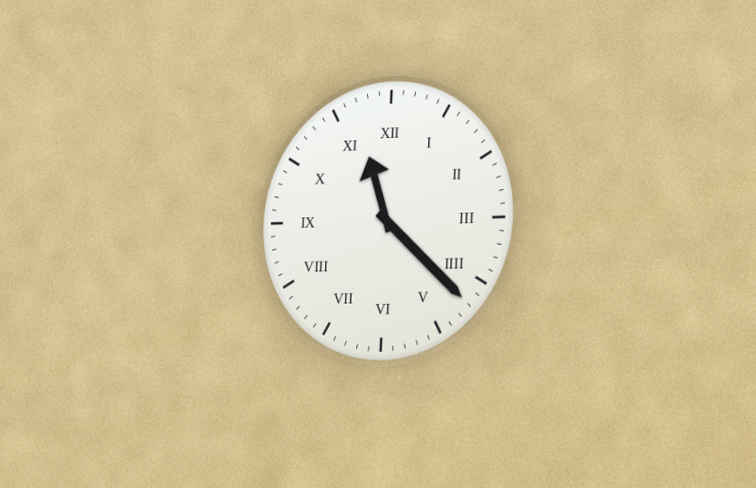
11:22
